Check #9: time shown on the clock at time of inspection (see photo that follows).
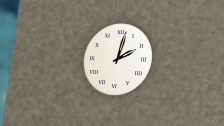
2:02
